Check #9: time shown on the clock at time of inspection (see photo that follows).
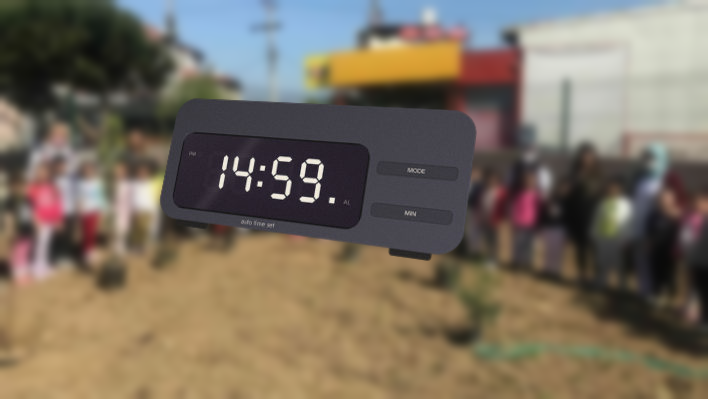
14:59
